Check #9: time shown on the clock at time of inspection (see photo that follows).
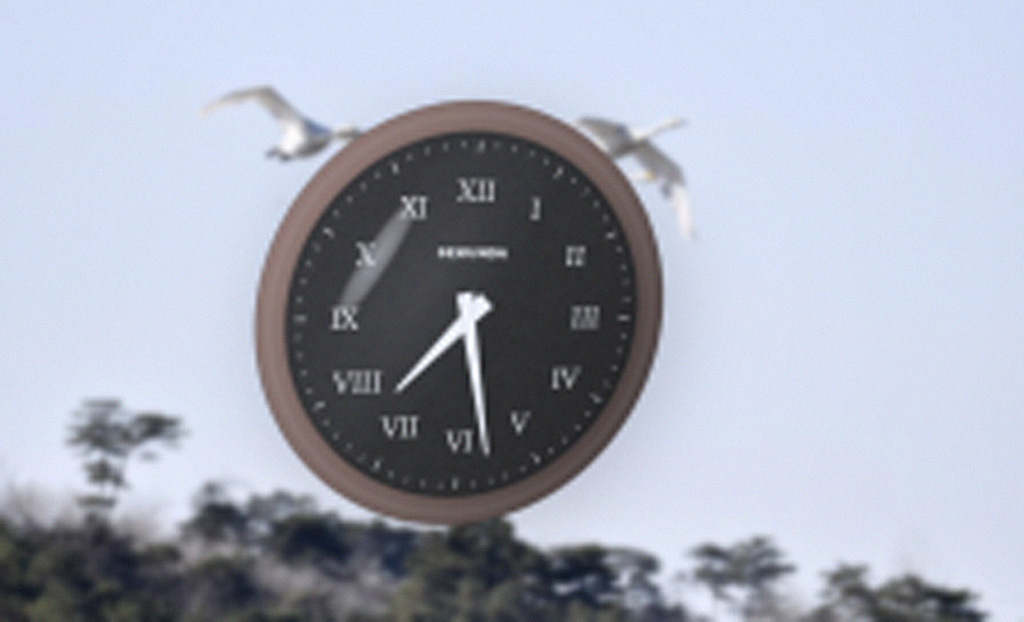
7:28
